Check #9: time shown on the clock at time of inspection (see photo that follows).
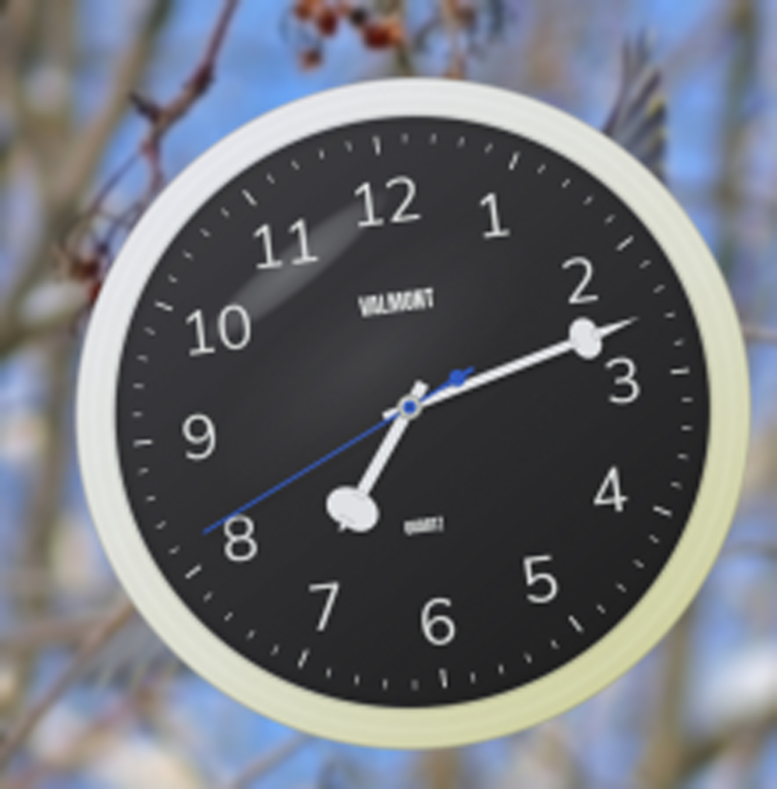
7:12:41
